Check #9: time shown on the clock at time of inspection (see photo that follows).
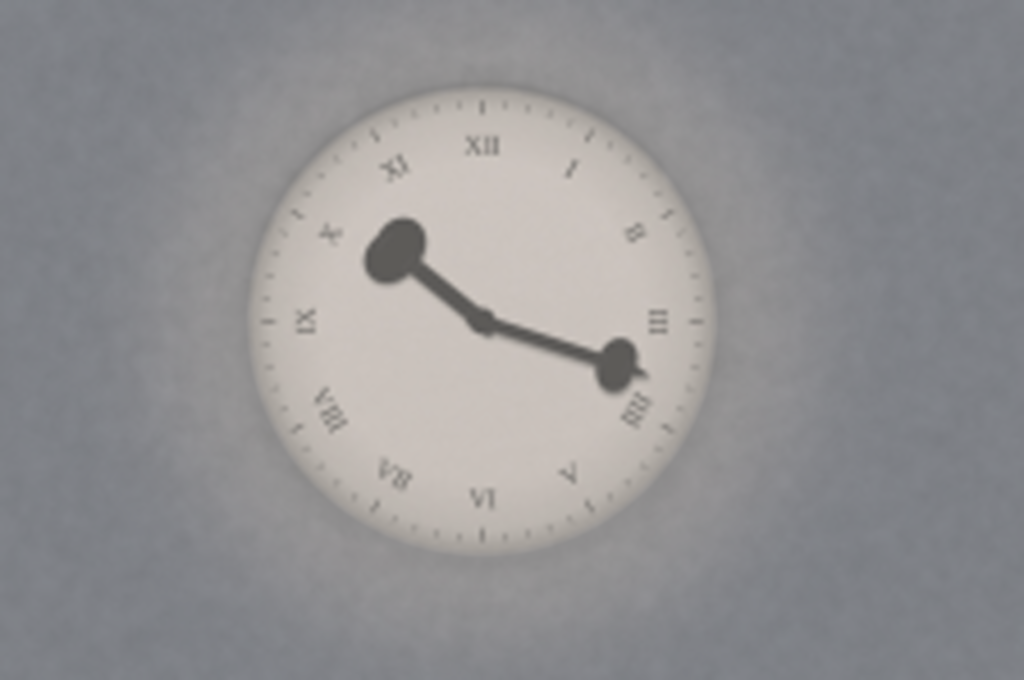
10:18
